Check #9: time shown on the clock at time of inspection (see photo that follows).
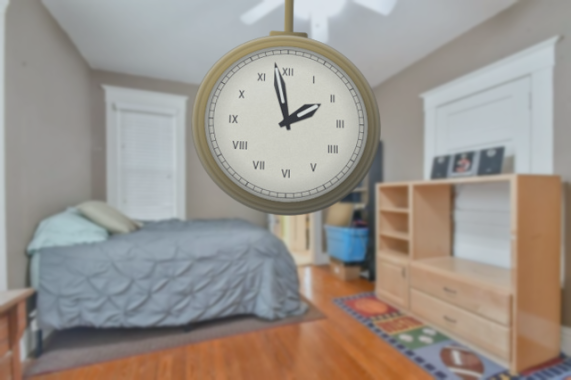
1:58
